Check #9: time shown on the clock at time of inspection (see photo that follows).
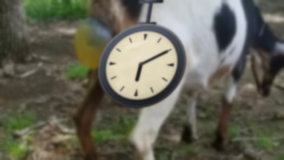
6:10
